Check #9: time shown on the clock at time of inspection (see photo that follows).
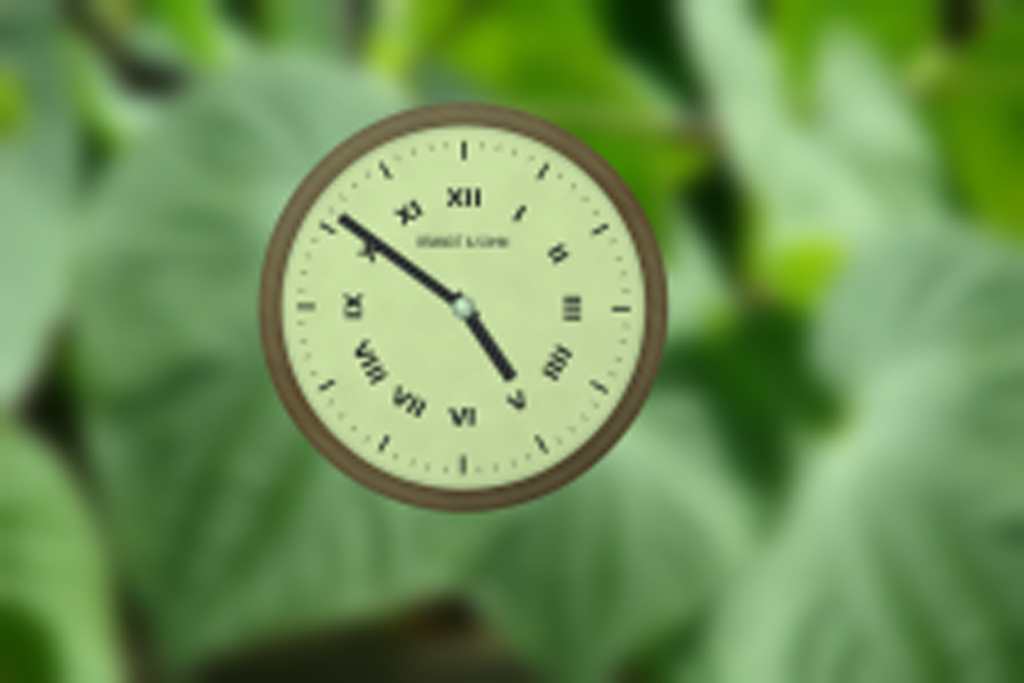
4:51
